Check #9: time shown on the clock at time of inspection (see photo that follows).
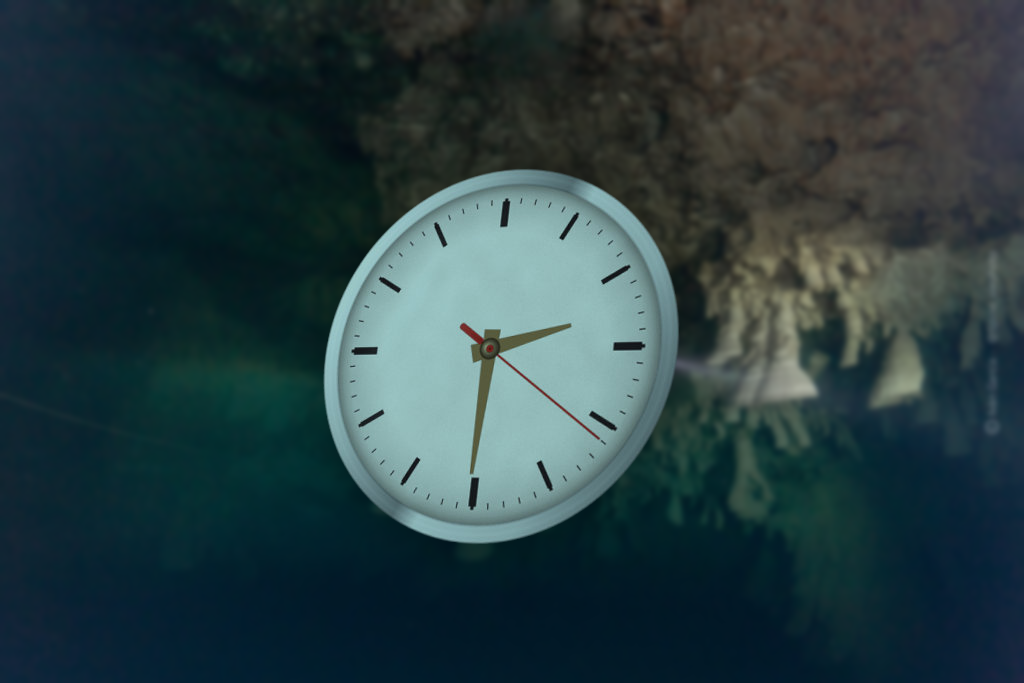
2:30:21
